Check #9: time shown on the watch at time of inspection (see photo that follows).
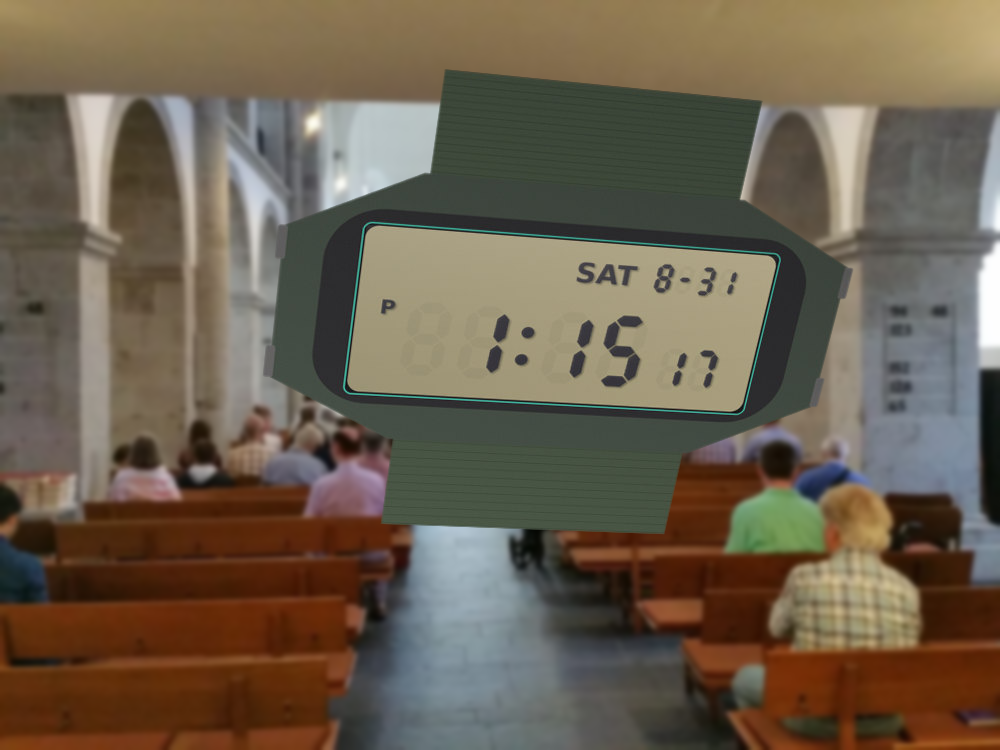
1:15:17
